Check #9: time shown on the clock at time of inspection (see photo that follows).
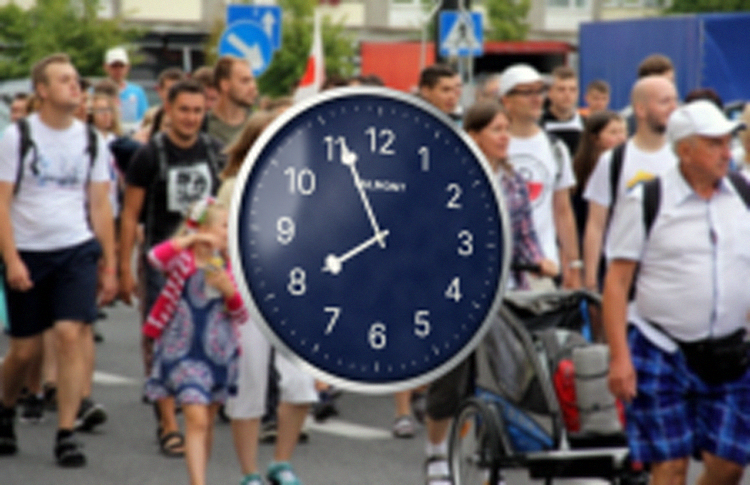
7:56
